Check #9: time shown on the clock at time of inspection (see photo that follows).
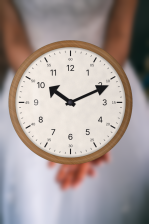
10:11
